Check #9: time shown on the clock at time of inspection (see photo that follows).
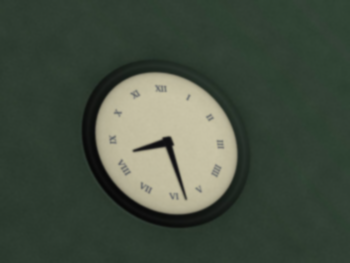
8:28
